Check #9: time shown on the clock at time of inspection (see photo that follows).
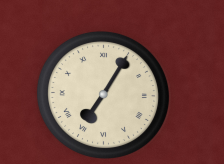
7:05
